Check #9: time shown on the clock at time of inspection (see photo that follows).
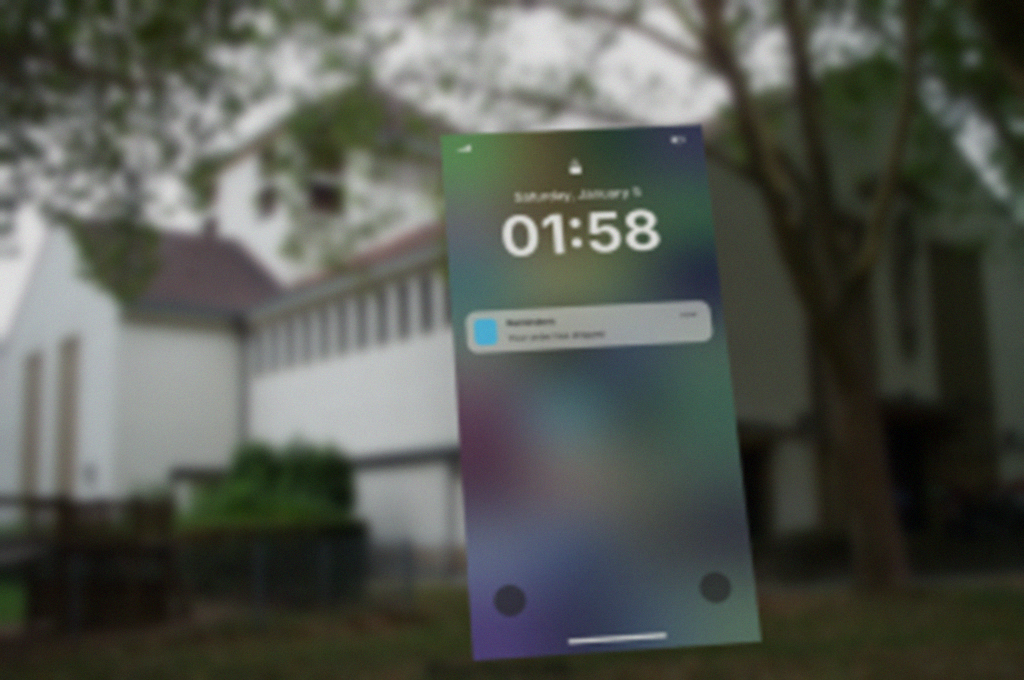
1:58
